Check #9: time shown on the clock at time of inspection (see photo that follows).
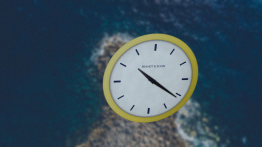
10:21
